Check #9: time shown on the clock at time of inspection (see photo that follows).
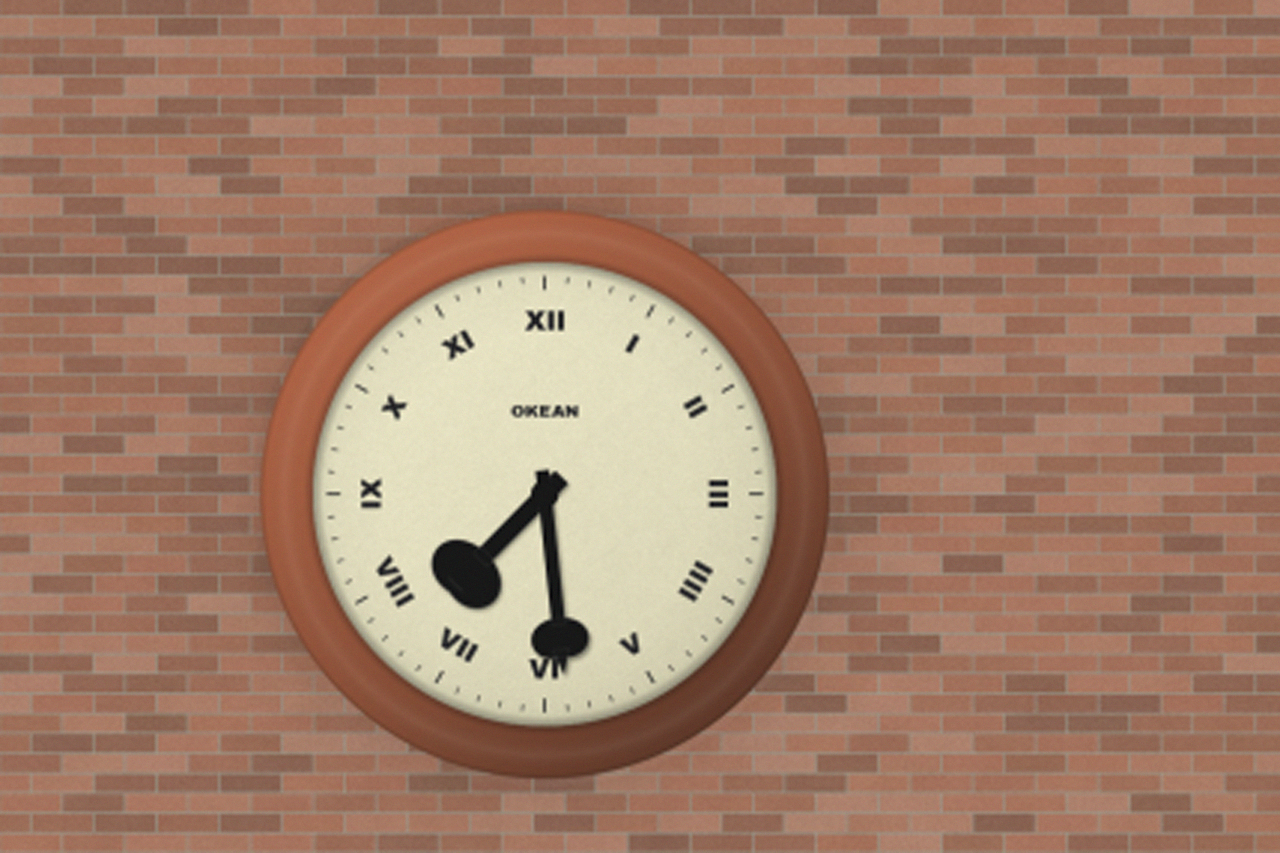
7:29
